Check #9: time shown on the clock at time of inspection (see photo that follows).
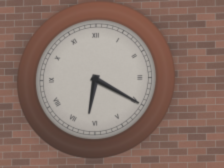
6:20
